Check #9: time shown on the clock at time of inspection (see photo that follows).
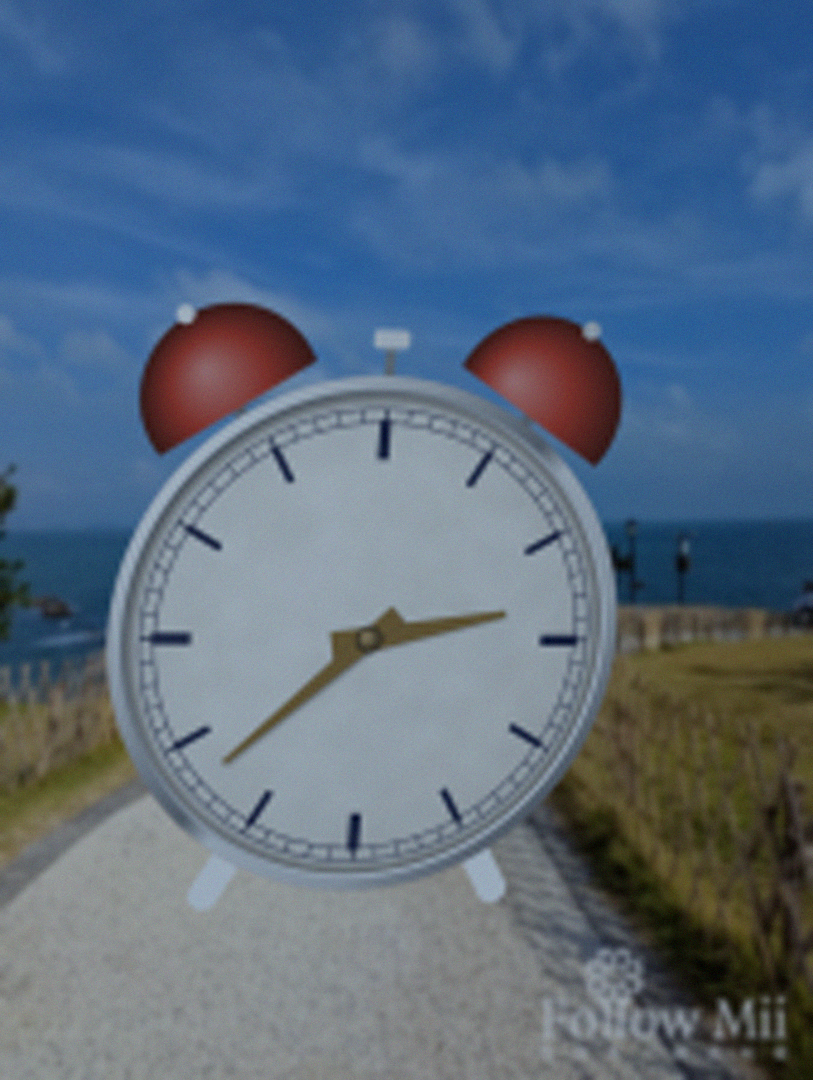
2:38
